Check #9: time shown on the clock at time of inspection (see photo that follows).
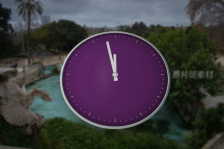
11:58
